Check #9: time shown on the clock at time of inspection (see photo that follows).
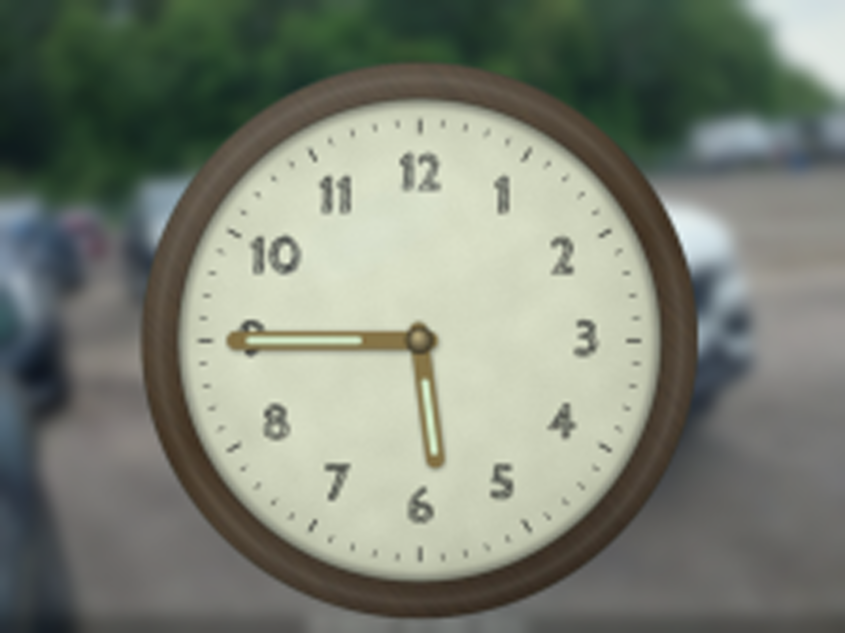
5:45
